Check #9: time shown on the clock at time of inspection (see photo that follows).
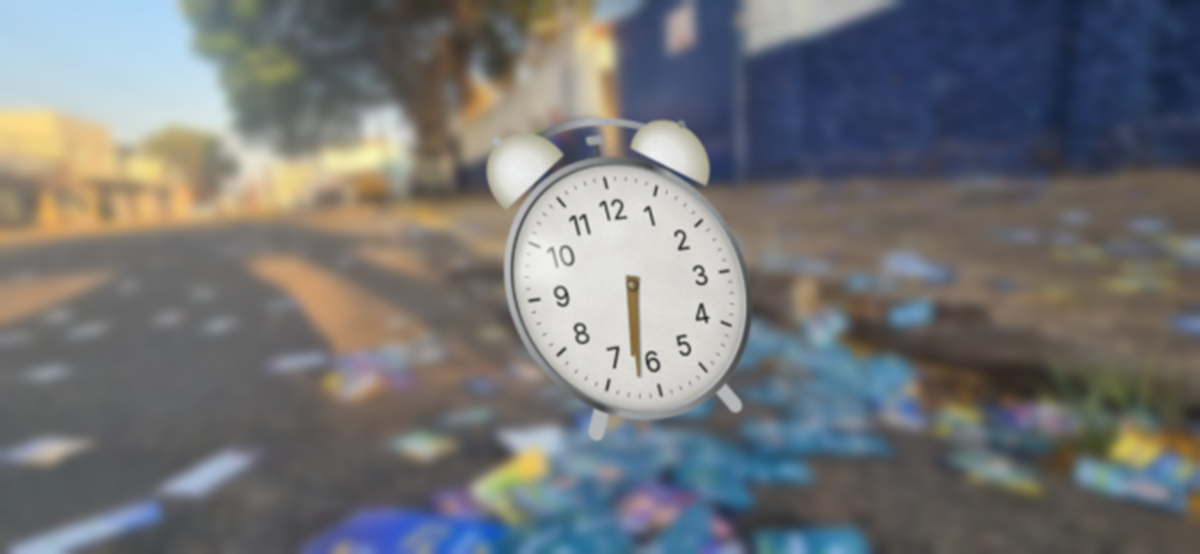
6:32
